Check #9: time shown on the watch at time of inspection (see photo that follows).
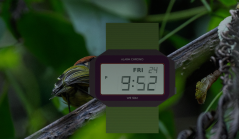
9:52
